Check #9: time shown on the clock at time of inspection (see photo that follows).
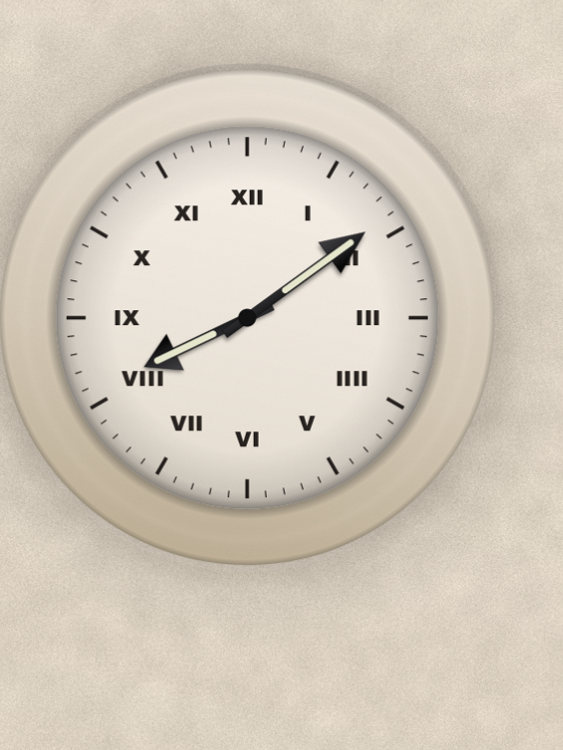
8:09
